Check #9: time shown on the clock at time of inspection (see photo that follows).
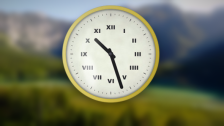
10:27
